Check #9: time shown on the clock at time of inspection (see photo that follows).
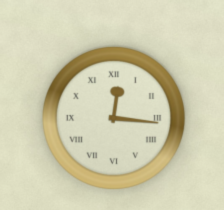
12:16
